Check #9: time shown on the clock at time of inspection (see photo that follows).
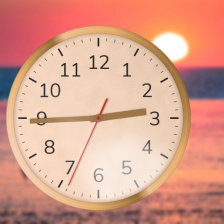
2:44:34
